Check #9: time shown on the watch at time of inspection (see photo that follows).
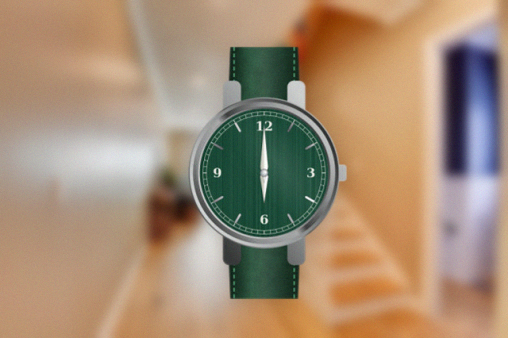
6:00
